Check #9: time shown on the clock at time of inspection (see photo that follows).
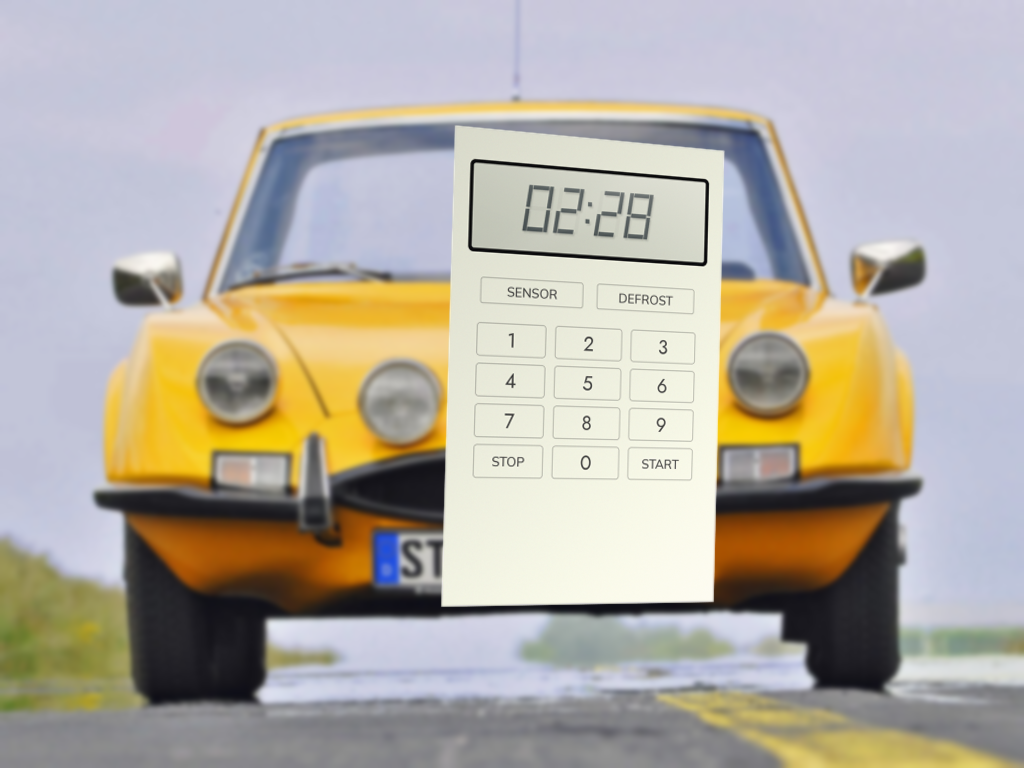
2:28
